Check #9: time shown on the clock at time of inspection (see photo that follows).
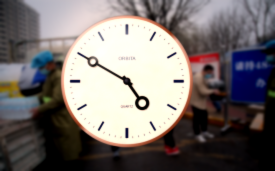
4:50
